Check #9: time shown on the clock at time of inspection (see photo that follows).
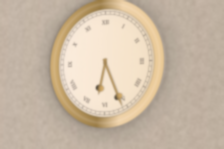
6:26
